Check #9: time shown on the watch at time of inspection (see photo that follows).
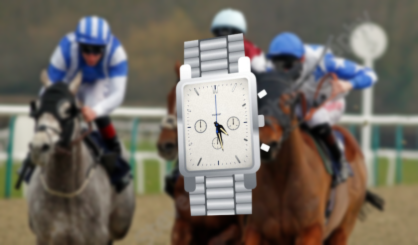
4:28
